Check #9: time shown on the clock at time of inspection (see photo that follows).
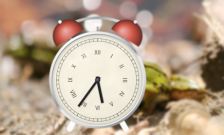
5:36
